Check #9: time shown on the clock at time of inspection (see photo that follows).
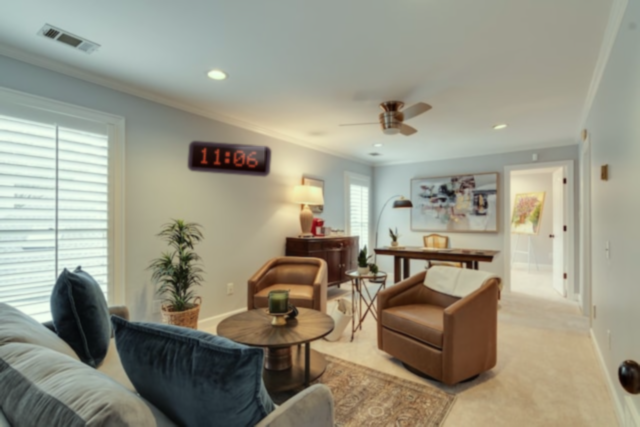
11:06
